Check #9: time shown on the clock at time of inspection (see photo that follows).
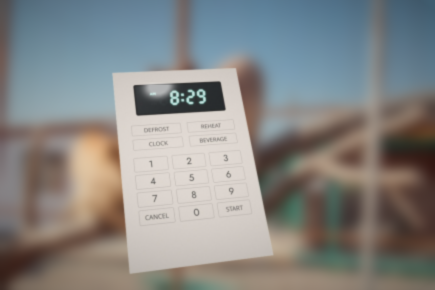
8:29
